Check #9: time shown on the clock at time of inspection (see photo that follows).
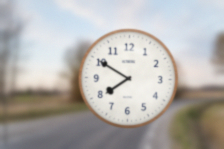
7:50
